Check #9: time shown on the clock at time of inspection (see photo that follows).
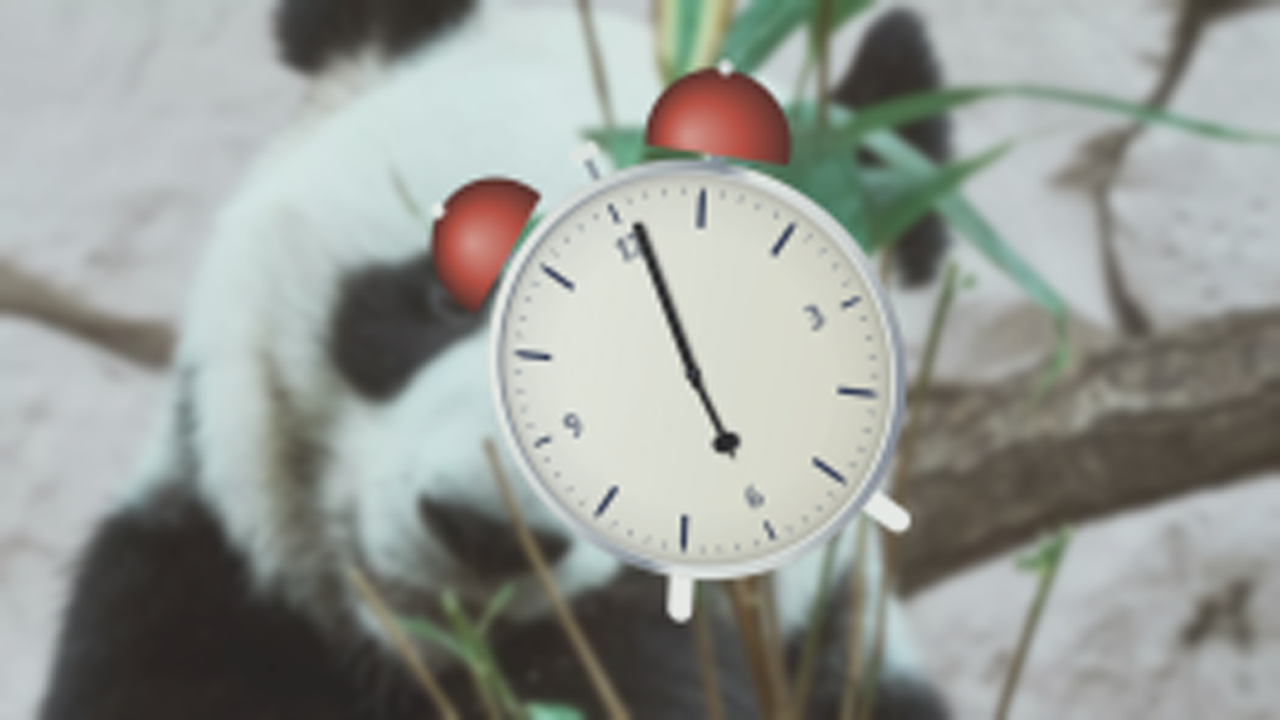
6:01
